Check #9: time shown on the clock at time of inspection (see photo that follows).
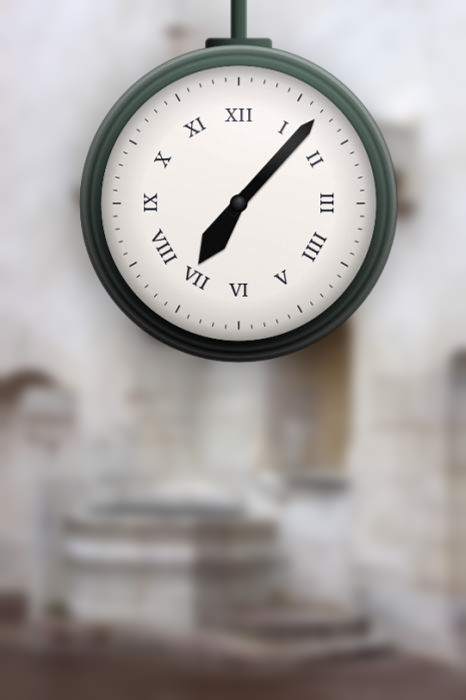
7:07
